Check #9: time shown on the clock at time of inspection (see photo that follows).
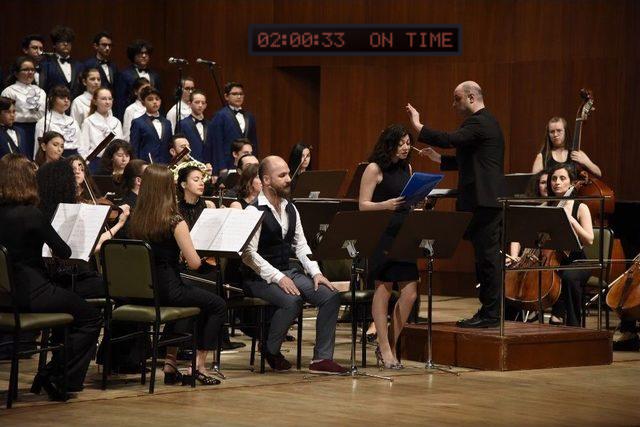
2:00:33
